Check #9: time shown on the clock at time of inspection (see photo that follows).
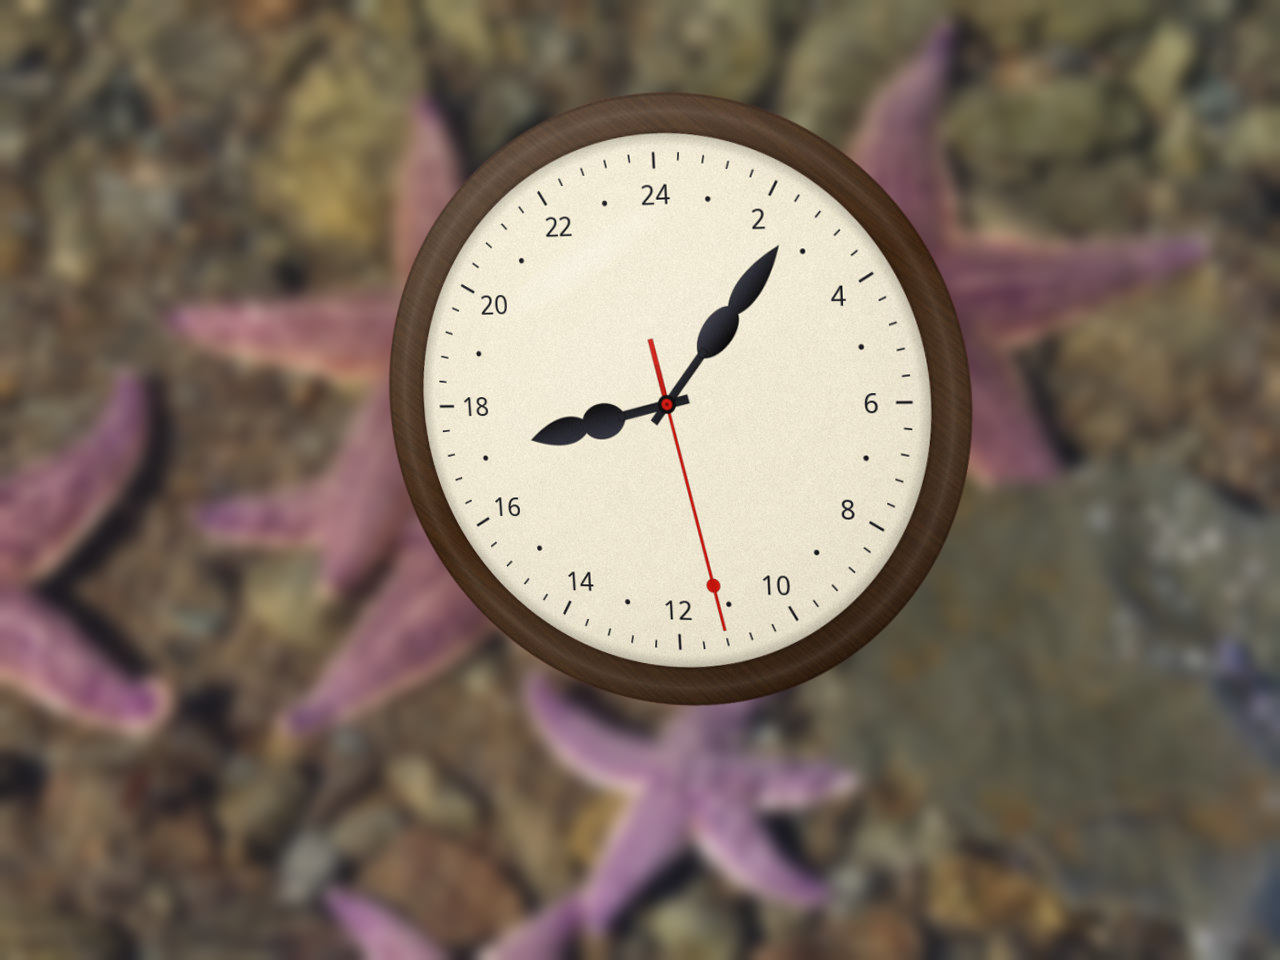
17:06:28
